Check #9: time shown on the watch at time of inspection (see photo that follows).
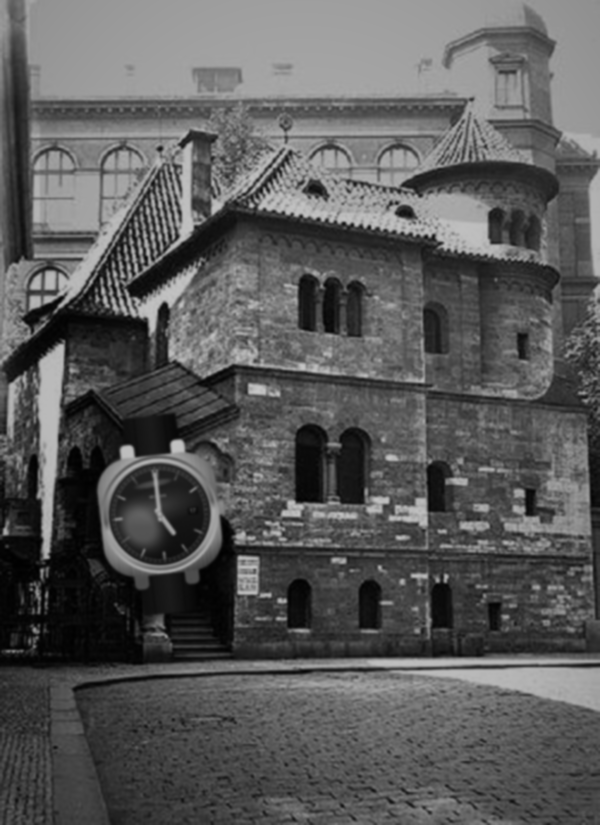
5:00
